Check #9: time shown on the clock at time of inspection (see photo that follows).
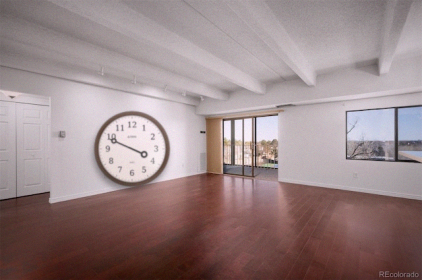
3:49
